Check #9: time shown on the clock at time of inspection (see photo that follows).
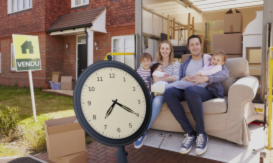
7:20
